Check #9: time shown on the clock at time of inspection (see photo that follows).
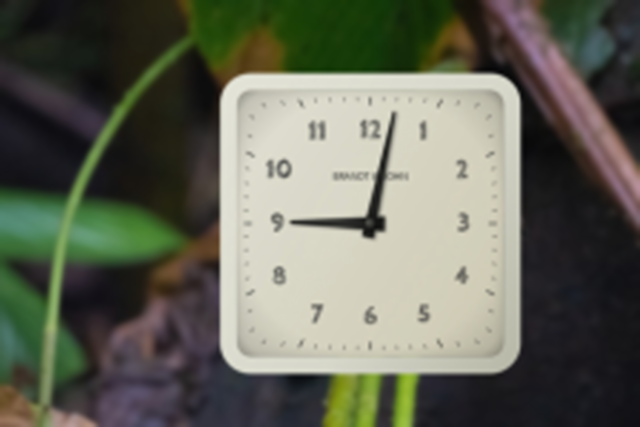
9:02
